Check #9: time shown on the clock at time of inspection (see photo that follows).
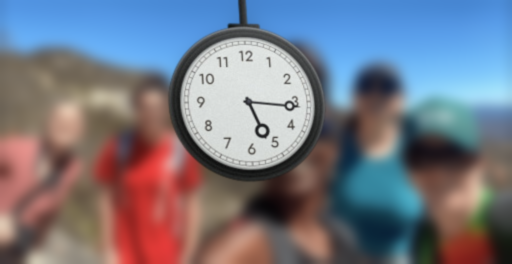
5:16
